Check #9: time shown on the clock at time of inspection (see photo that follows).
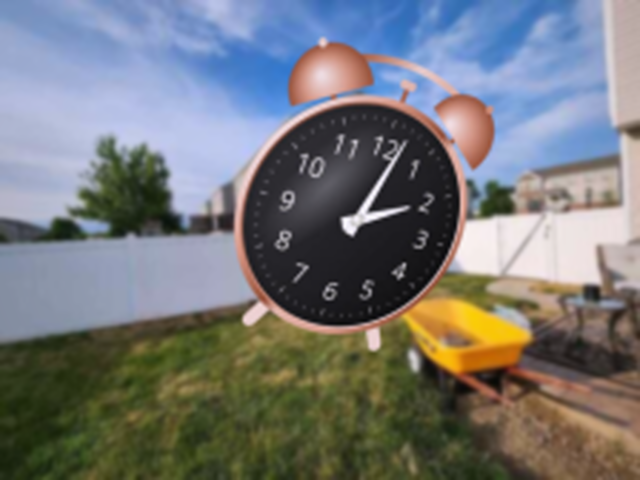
2:02
